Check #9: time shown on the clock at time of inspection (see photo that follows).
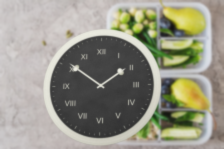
1:51
